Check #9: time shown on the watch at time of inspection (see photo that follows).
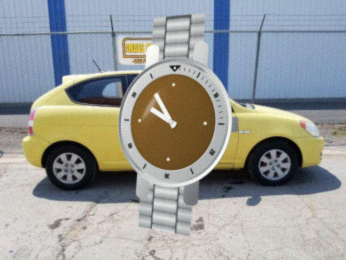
9:54
